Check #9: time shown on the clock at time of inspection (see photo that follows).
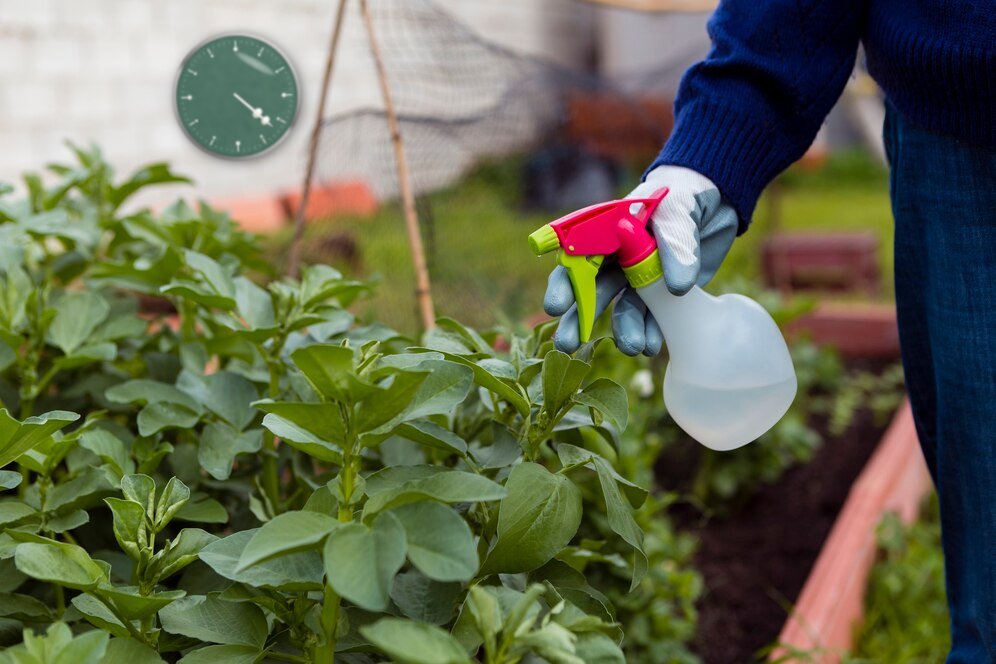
4:22
